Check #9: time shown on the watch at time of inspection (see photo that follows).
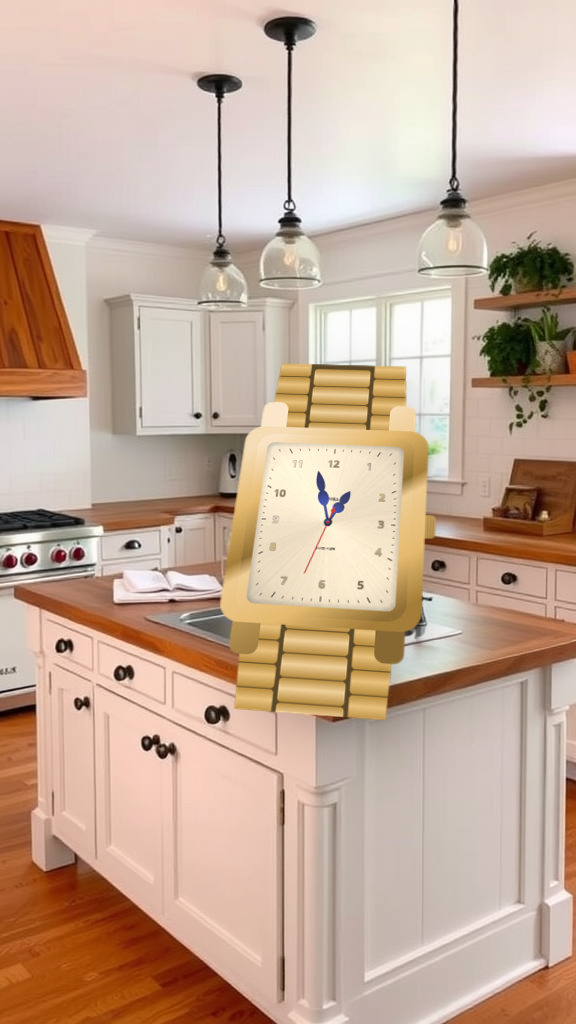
12:57:33
